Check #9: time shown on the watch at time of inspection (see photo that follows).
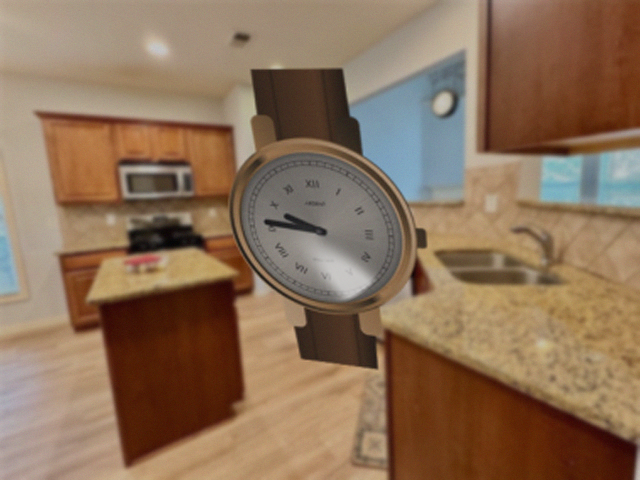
9:46
